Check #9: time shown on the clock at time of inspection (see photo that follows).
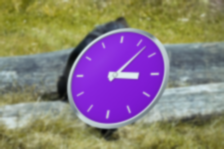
3:07
